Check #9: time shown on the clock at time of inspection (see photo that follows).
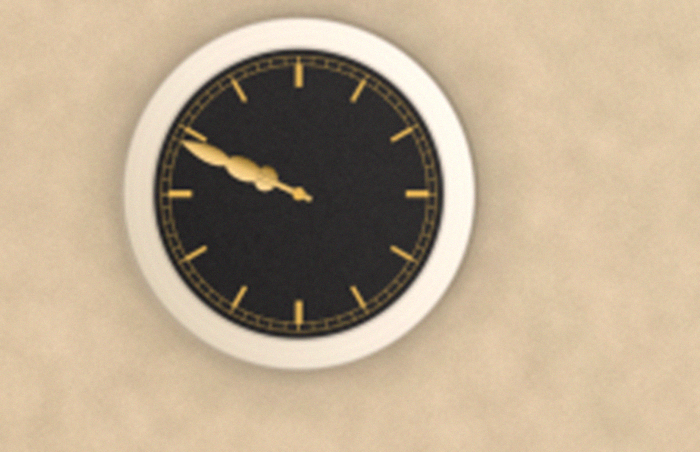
9:49
